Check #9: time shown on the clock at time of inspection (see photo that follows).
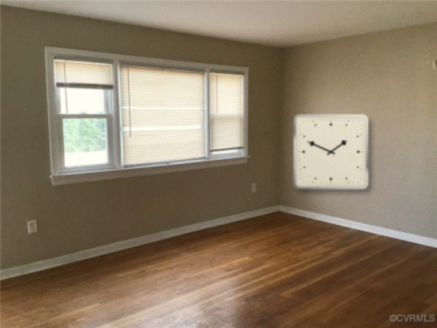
1:49
